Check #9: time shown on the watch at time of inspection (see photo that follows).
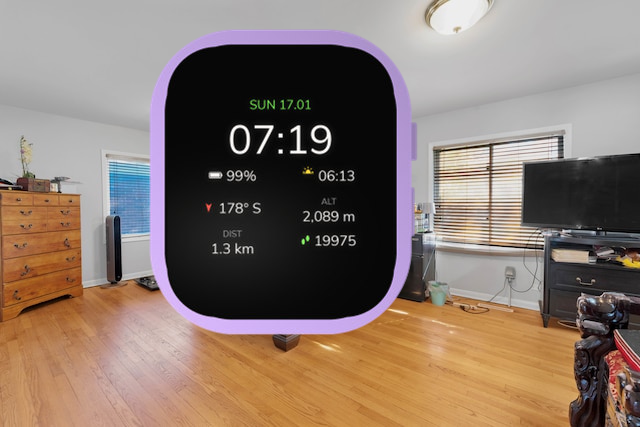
7:19
